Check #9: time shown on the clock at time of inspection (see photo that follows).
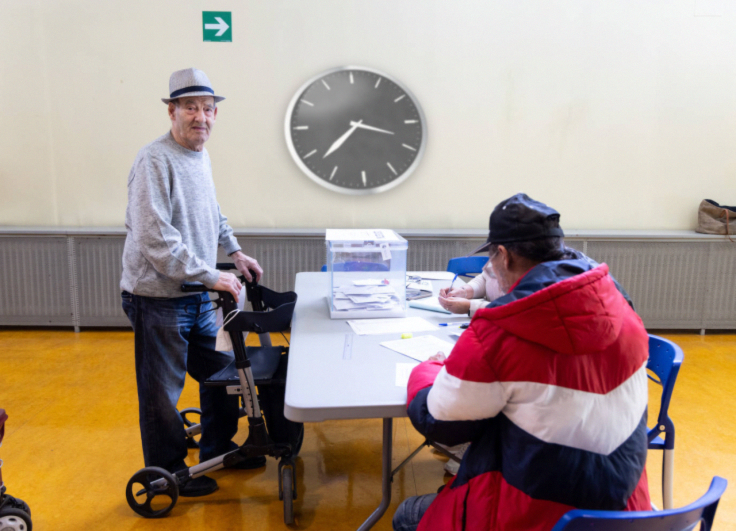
3:38
